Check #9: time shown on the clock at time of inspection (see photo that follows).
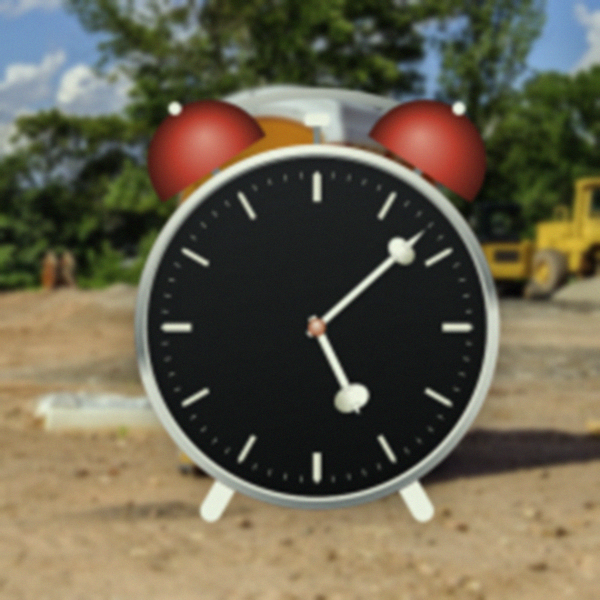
5:08
